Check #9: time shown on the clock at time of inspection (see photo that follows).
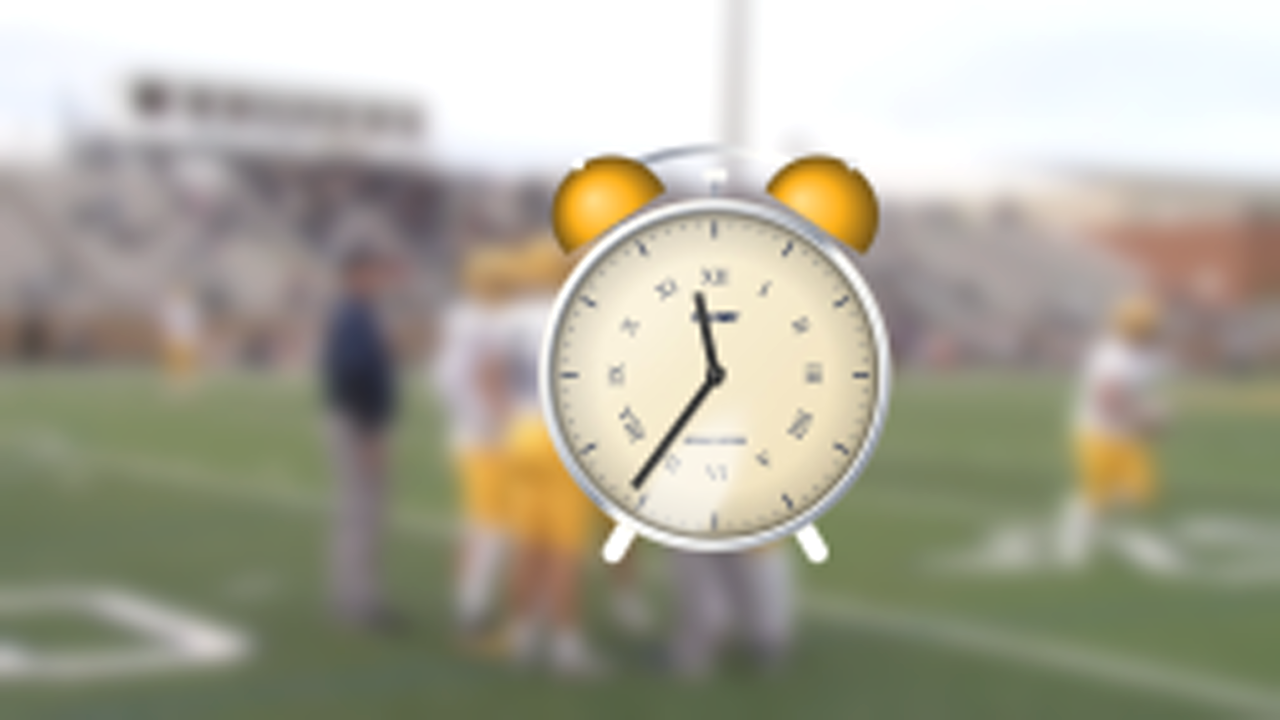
11:36
